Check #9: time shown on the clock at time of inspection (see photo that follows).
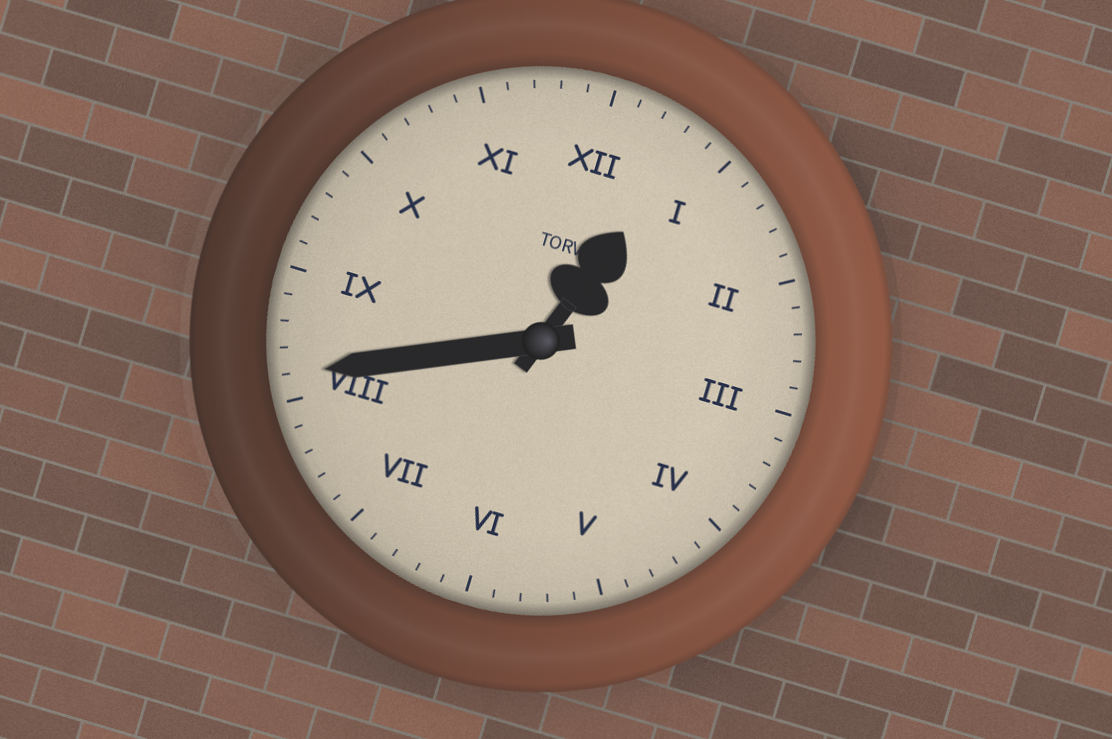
12:41
